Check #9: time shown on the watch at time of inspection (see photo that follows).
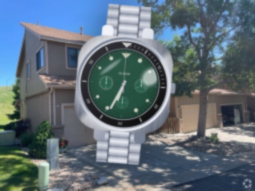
6:34
